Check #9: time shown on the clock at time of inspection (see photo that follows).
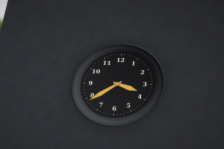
3:39
